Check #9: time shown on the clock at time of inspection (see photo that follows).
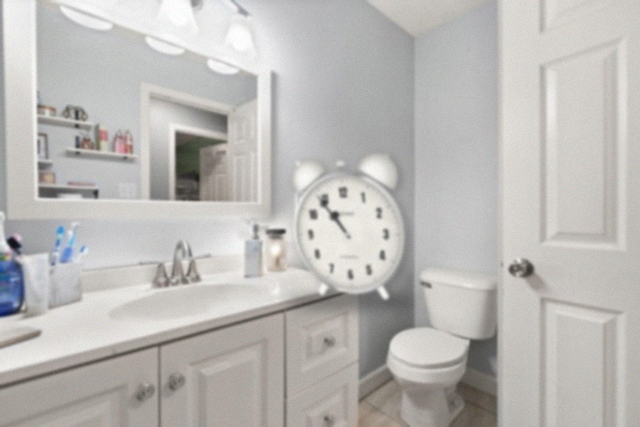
10:54
